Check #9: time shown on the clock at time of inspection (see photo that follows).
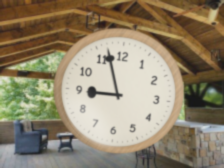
8:57
